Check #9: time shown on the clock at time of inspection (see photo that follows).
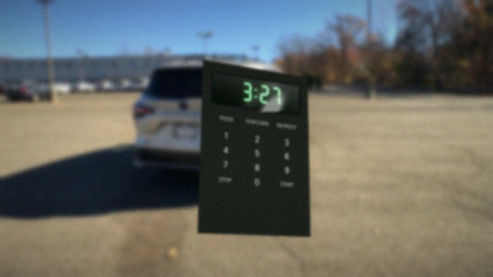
3:27
